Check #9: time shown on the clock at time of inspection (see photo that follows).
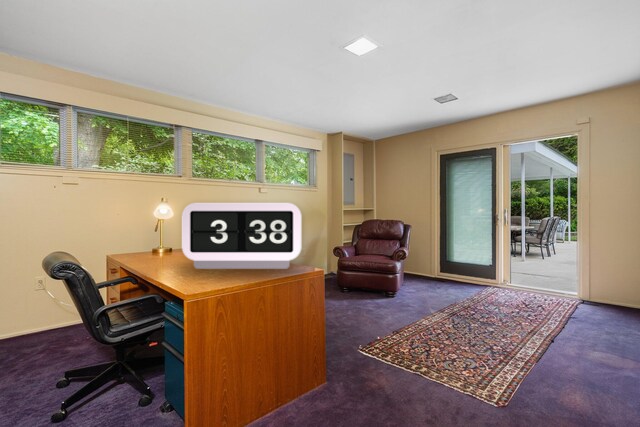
3:38
